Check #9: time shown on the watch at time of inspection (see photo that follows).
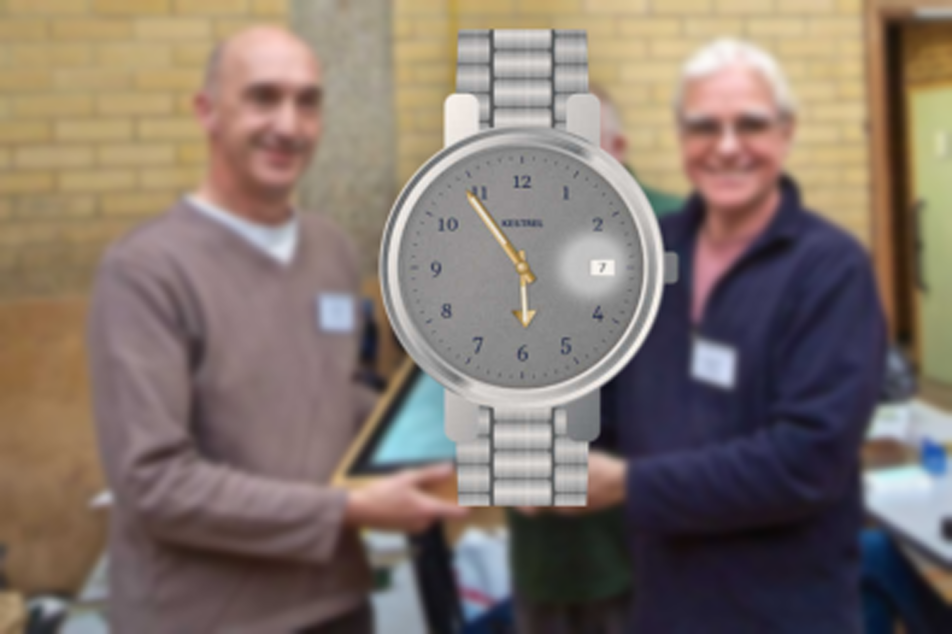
5:54
